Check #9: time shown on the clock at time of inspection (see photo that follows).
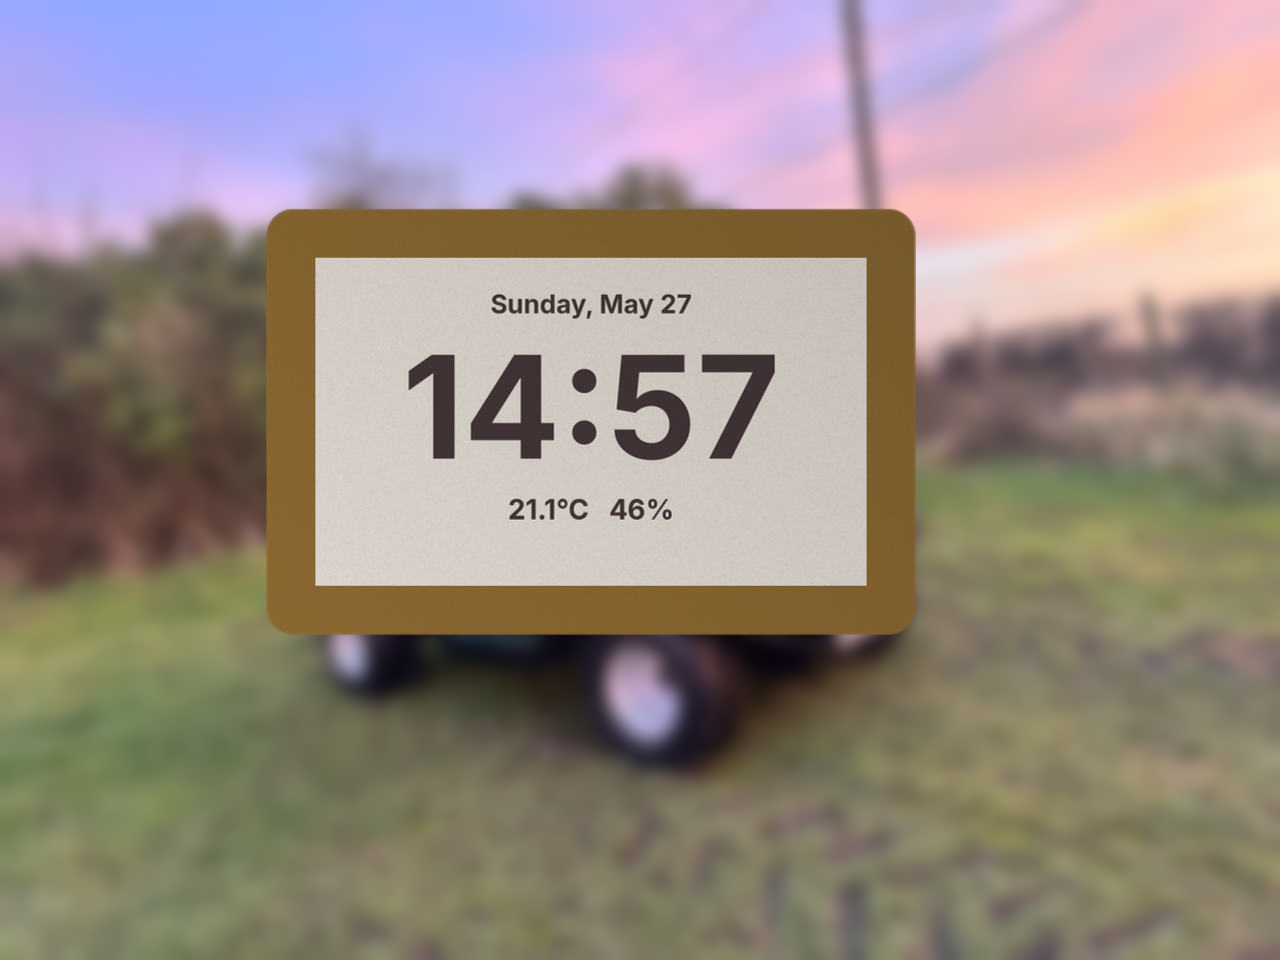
14:57
